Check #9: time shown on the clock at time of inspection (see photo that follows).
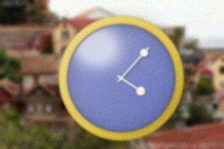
4:07
